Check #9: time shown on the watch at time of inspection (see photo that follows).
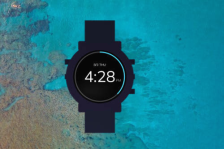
4:28
